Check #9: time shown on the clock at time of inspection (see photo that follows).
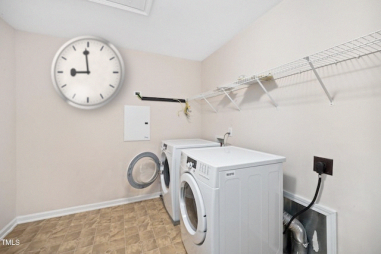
8:59
